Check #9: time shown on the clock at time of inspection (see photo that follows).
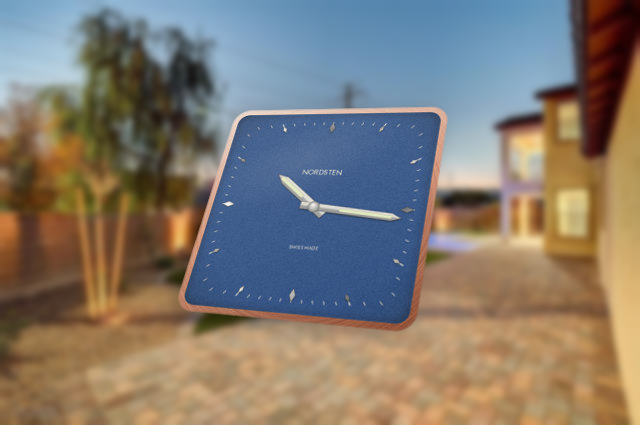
10:16
